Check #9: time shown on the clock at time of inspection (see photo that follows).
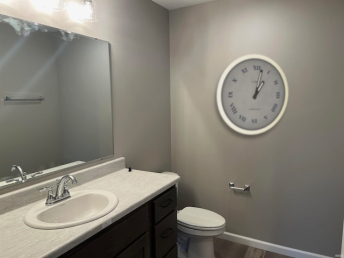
1:02
